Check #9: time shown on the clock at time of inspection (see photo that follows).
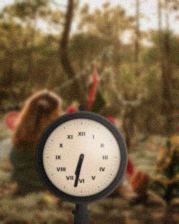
6:32
